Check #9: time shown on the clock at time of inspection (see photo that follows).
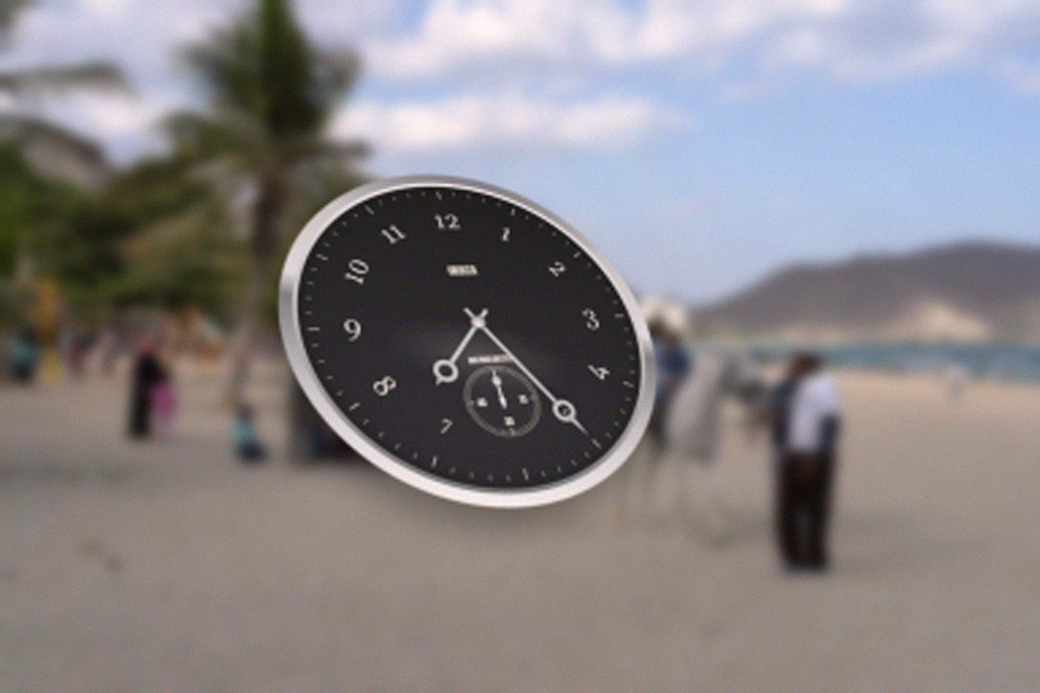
7:25
